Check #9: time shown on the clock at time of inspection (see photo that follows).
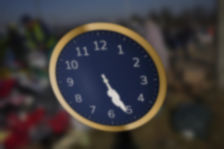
5:26
